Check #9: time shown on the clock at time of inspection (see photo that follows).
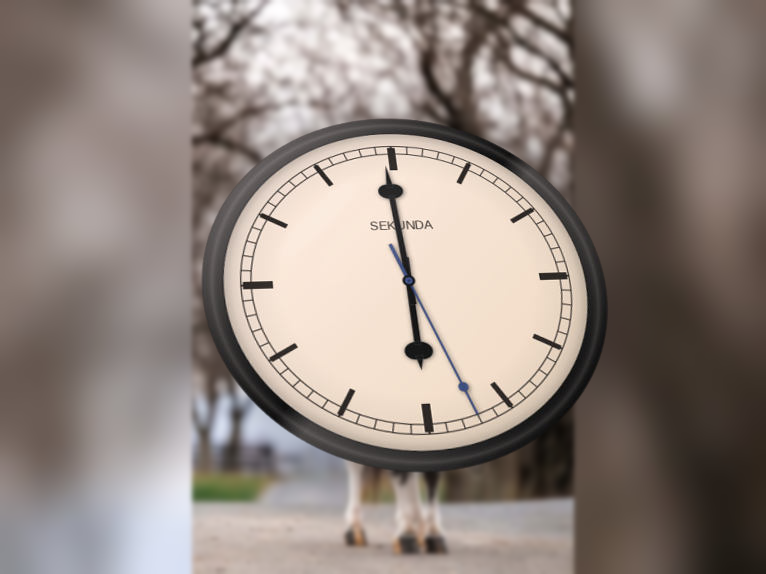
5:59:27
